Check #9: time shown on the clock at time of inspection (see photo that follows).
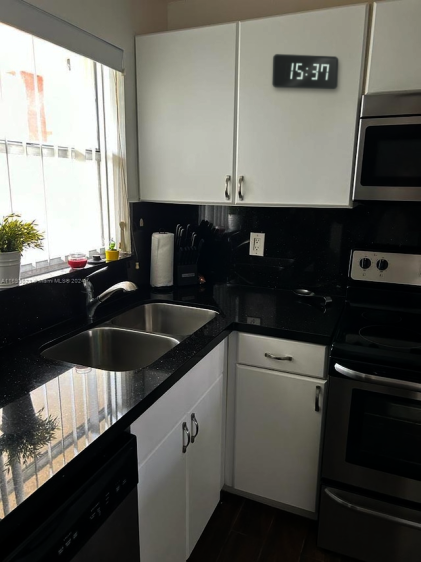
15:37
